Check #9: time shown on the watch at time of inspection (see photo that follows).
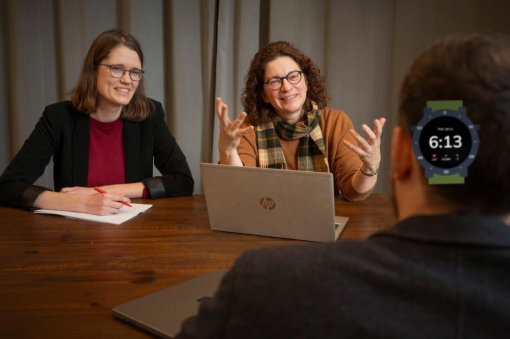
6:13
